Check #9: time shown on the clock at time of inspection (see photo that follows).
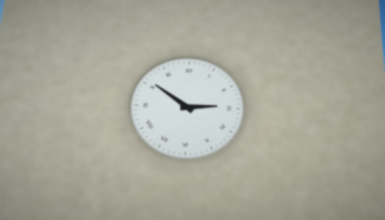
2:51
